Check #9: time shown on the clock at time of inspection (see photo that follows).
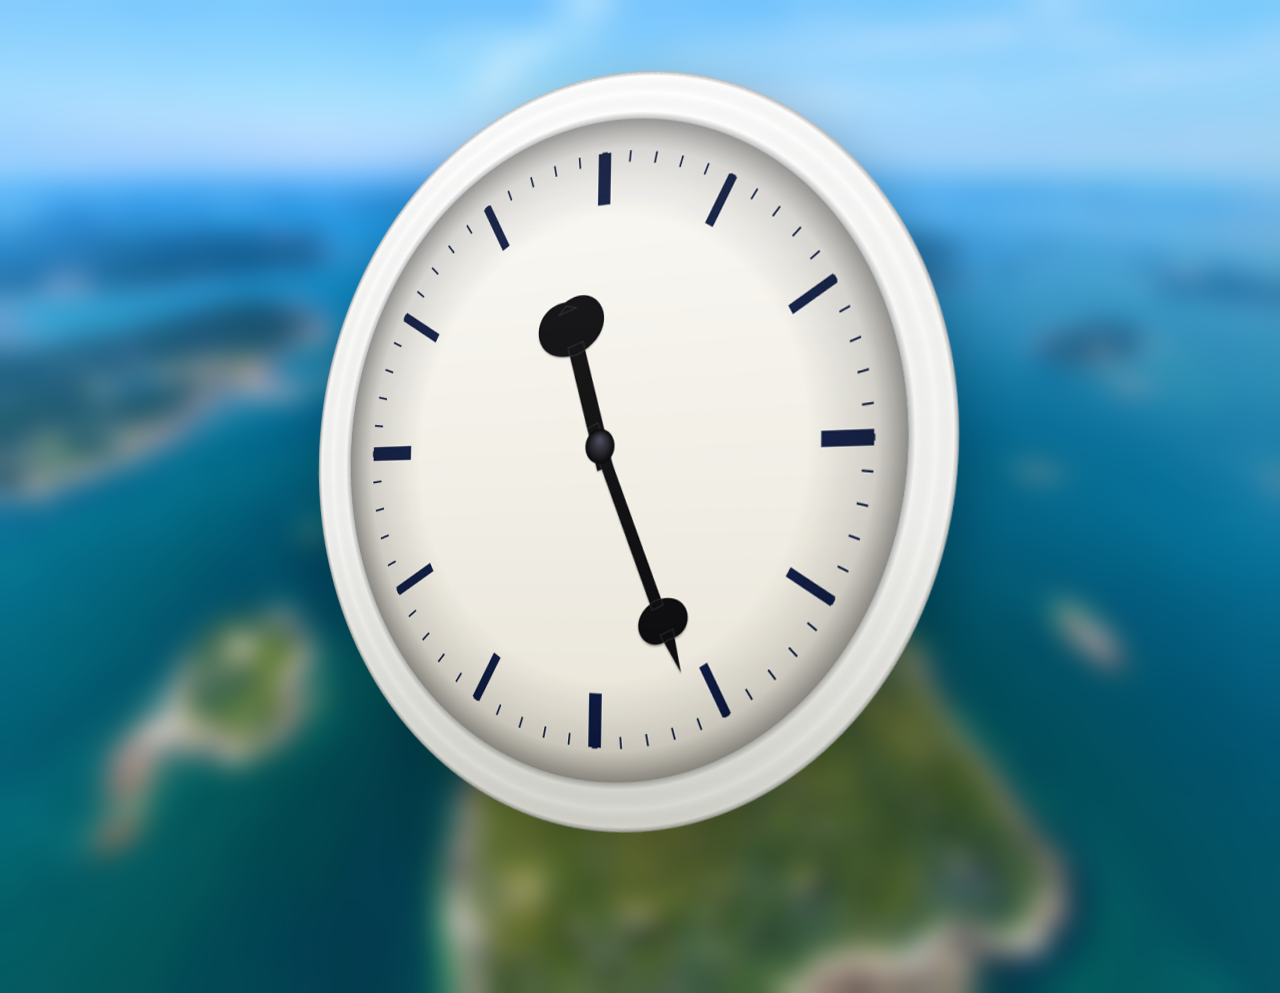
11:26
